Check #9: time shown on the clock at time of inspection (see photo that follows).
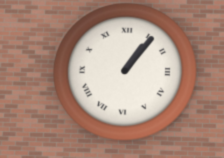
1:06
